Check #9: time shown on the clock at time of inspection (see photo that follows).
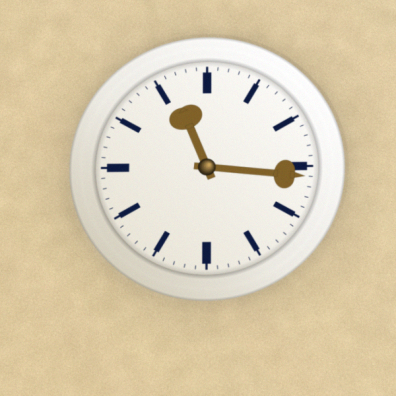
11:16
